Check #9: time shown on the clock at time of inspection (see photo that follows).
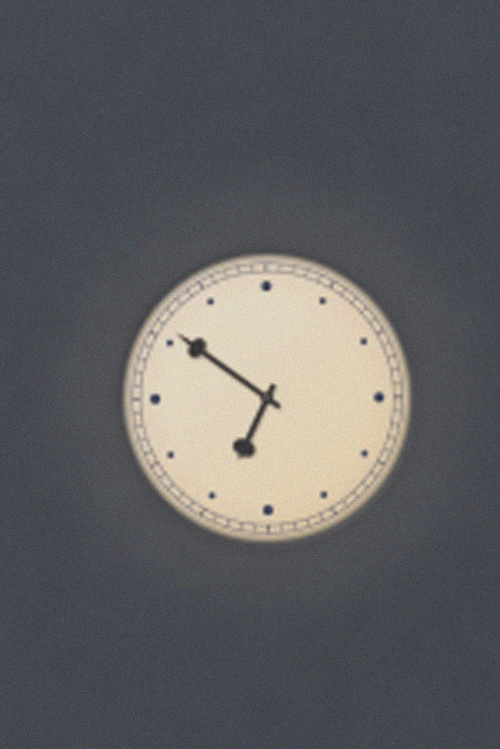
6:51
